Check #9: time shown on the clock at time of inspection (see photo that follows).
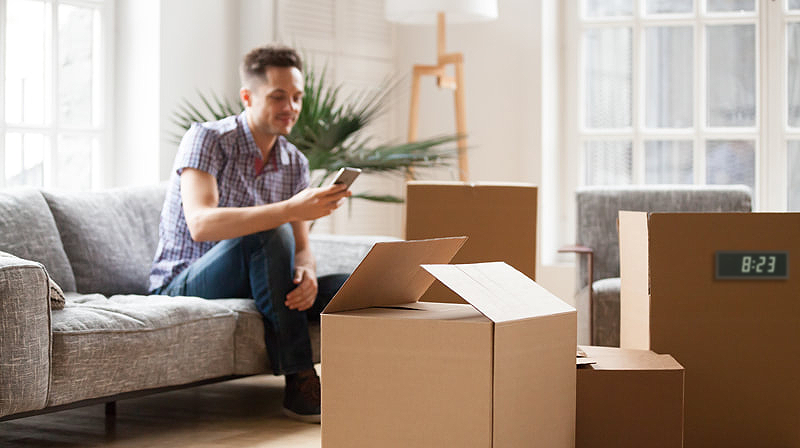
8:23
